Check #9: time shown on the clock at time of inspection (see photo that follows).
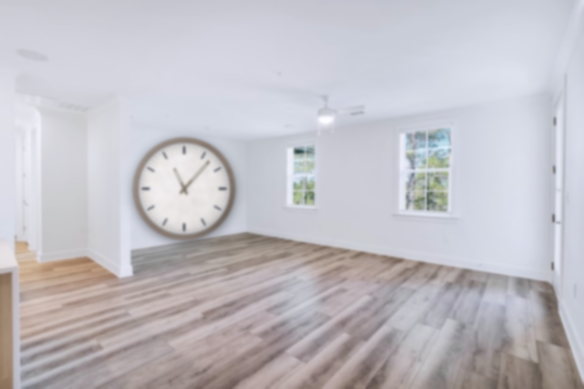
11:07
